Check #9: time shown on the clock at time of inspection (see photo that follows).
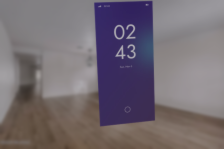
2:43
